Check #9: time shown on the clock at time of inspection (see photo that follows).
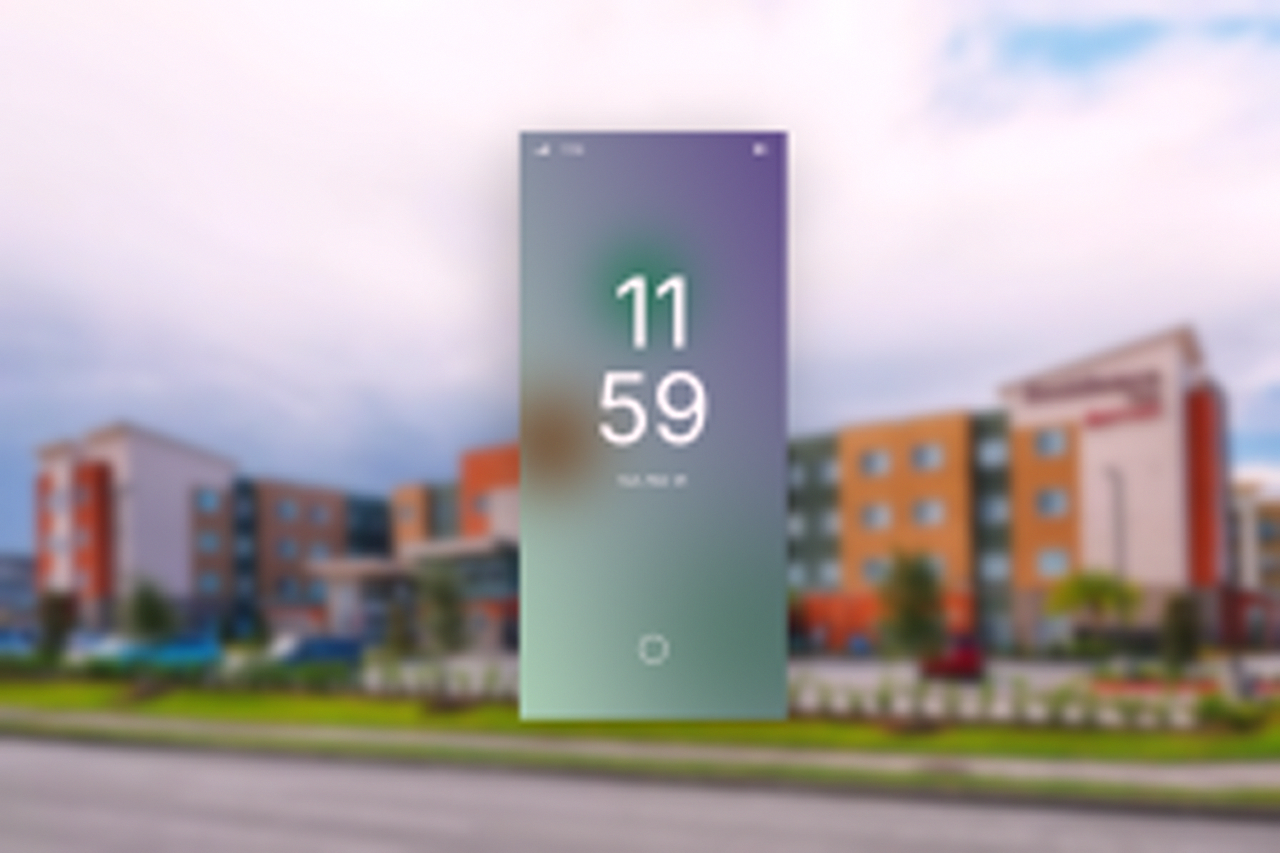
11:59
